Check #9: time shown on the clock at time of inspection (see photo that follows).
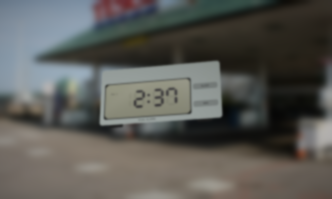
2:37
